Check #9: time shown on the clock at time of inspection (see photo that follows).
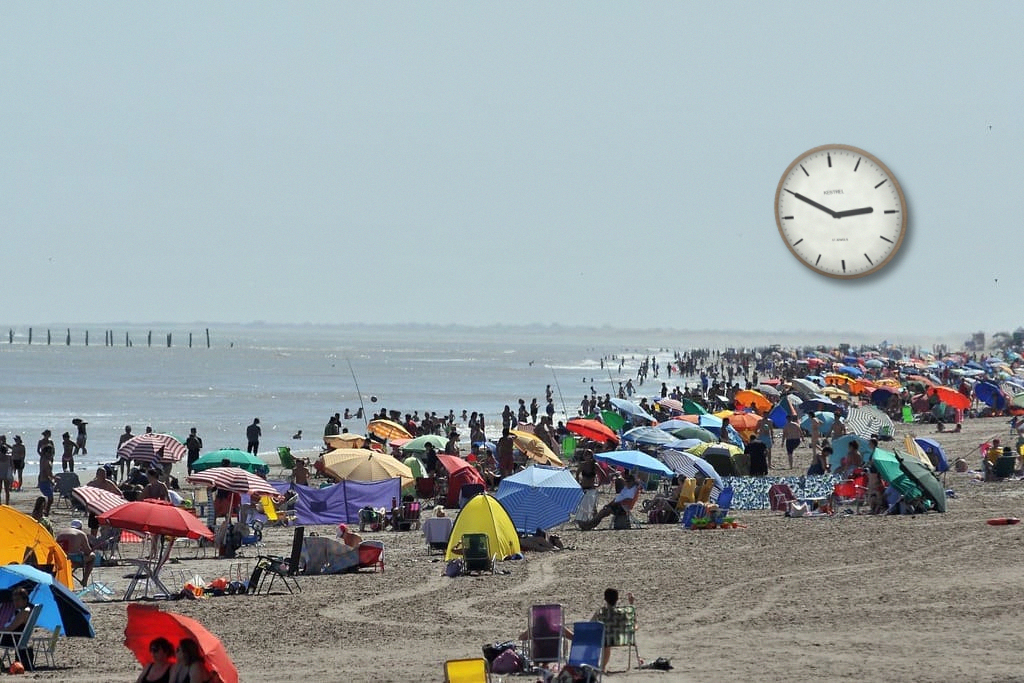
2:50
